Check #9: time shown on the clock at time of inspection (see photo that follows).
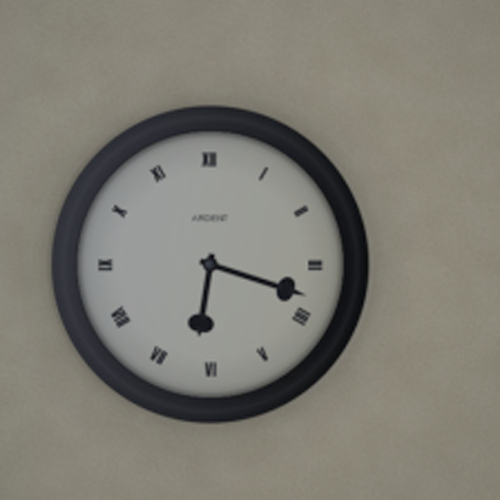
6:18
